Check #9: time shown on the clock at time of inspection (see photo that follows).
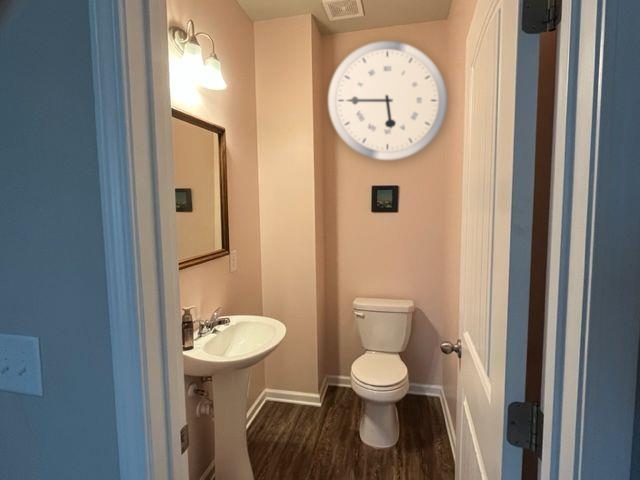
5:45
